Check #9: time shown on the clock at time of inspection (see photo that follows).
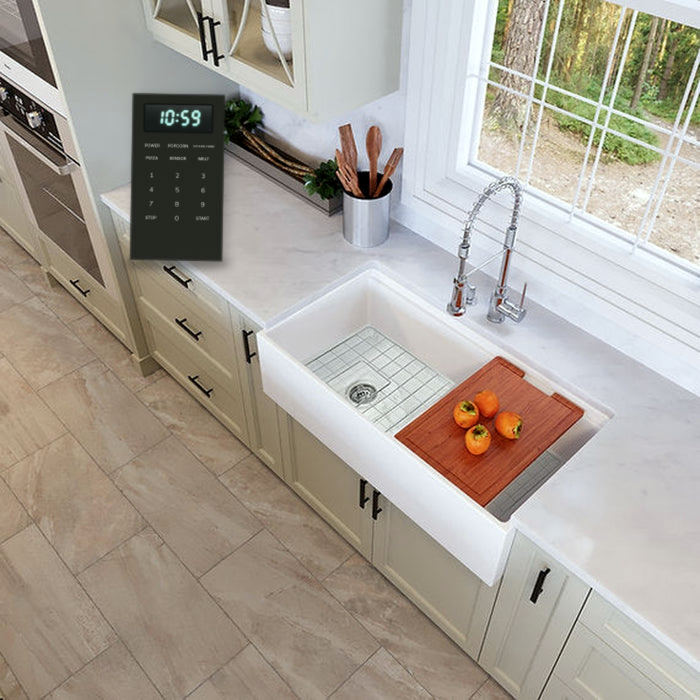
10:59
